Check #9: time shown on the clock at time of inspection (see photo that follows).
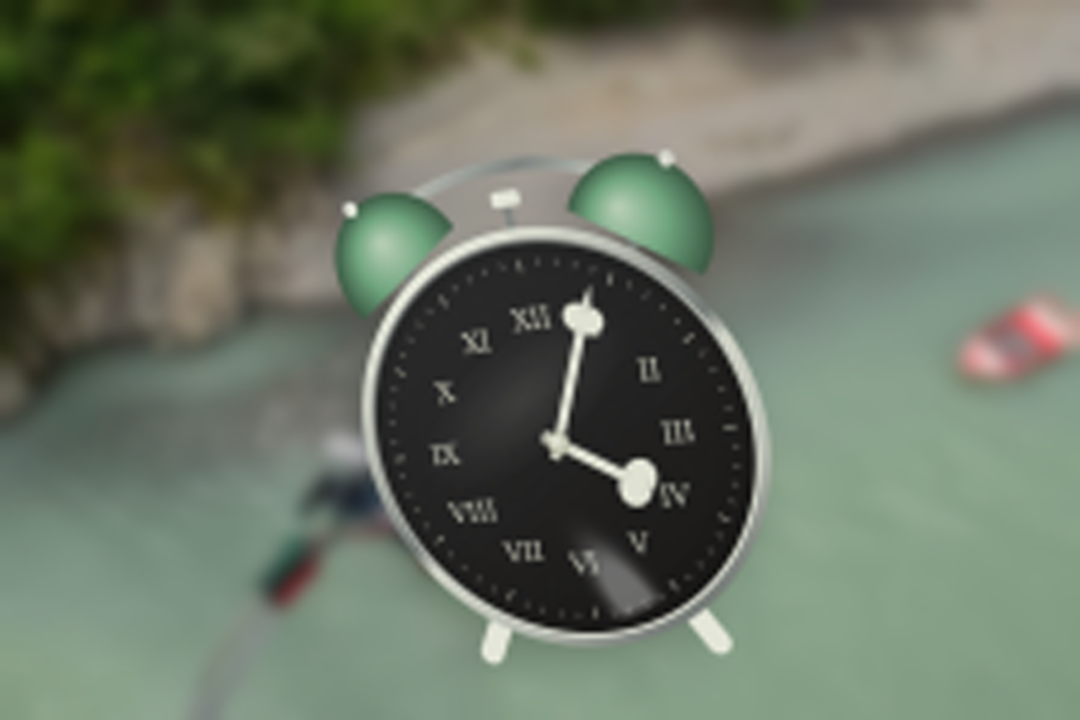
4:04
